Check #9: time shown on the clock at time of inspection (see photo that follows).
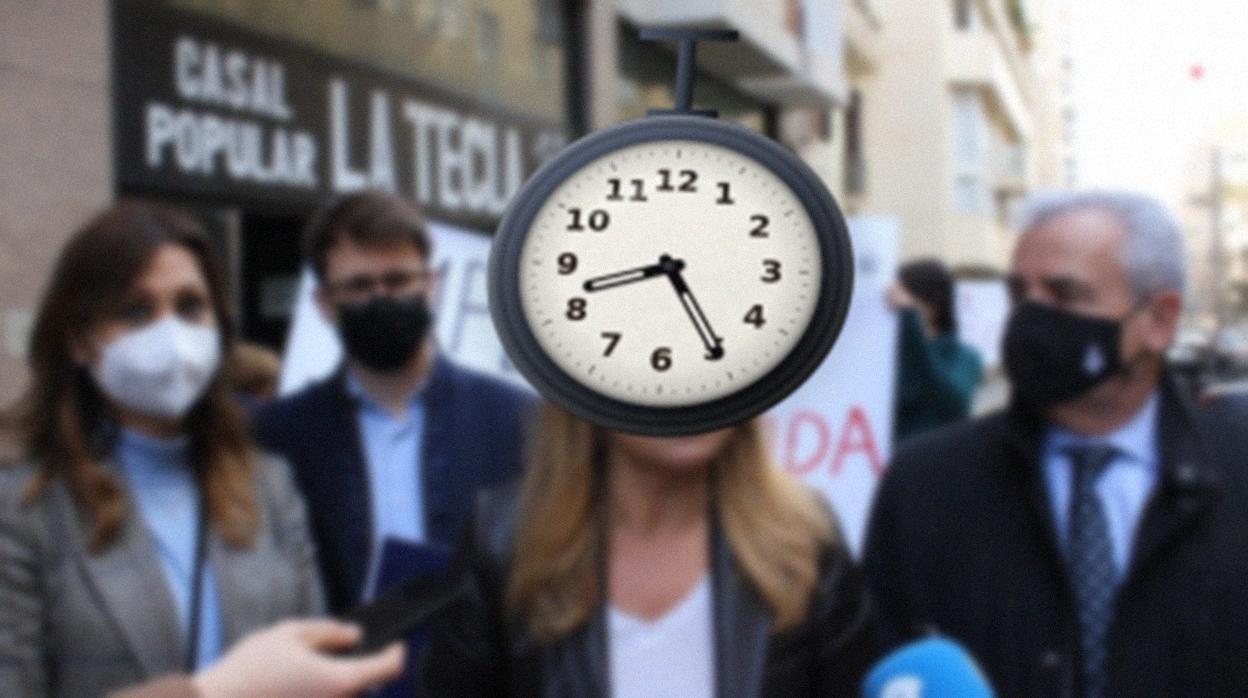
8:25
